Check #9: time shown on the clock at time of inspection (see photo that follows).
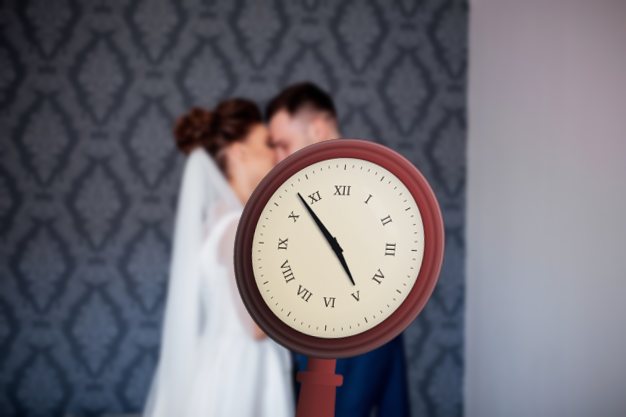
4:53
